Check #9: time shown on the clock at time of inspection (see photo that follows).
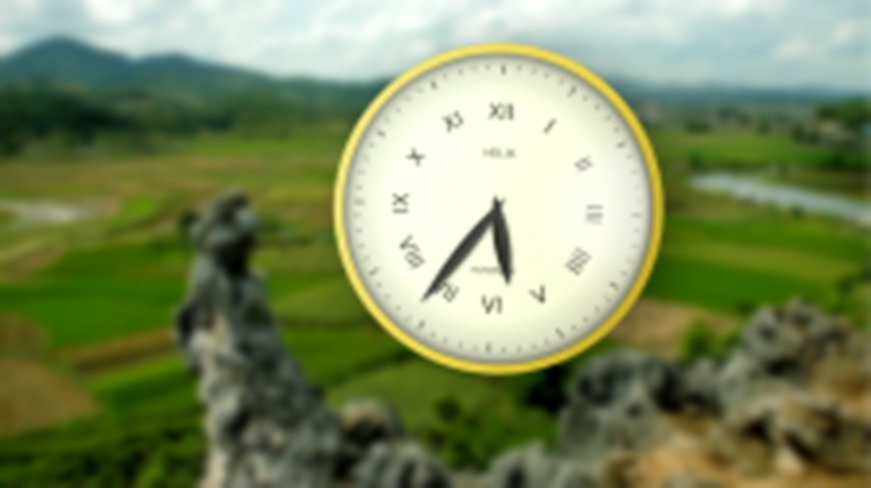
5:36
